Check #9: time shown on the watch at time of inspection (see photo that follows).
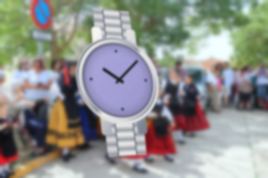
10:08
